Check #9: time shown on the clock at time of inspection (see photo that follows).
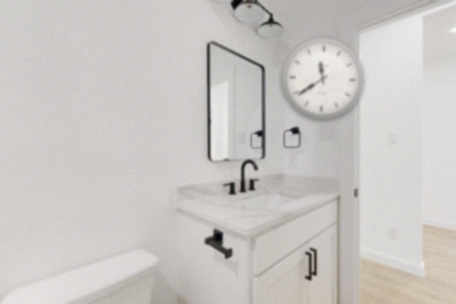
11:39
